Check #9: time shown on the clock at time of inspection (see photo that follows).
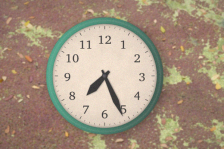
7:26
